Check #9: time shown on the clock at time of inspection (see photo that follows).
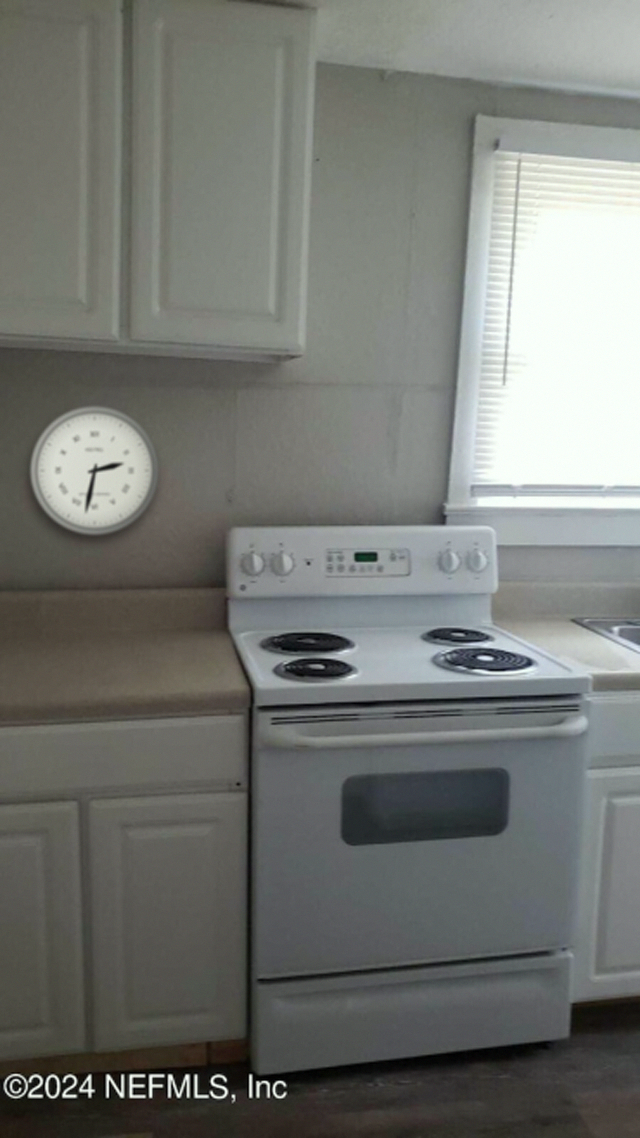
2:32
